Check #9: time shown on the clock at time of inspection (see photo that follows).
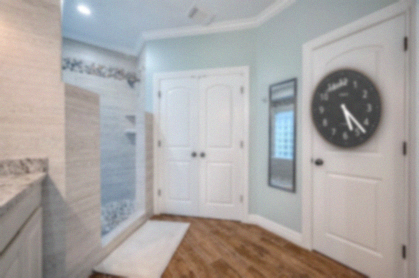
5:23
